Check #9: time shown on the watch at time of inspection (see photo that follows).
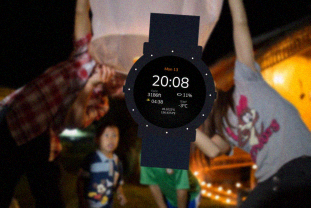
20:08
